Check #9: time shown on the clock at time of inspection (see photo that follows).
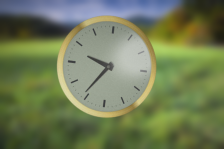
9:36
